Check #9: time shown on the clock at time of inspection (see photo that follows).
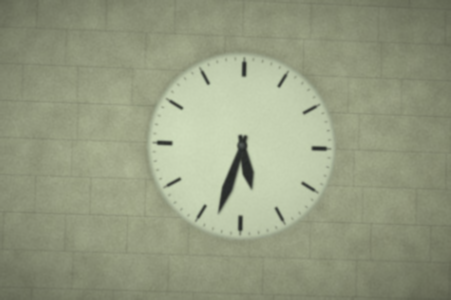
5:33
